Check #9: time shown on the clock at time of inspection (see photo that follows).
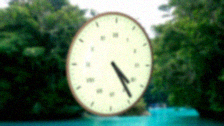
4:24
